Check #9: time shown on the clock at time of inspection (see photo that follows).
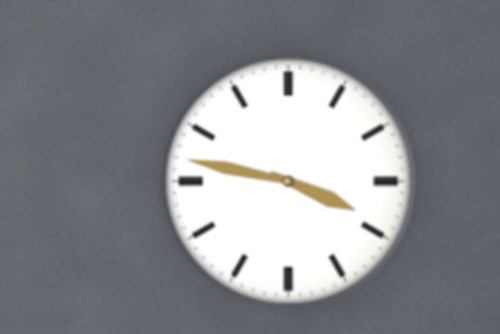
3:47
